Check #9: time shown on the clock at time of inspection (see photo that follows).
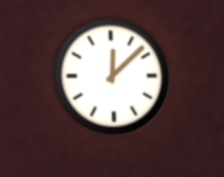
12:08
